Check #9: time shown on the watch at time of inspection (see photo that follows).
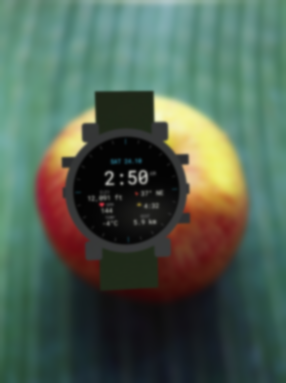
2:50
